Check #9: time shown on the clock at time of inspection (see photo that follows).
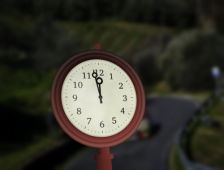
11:58
